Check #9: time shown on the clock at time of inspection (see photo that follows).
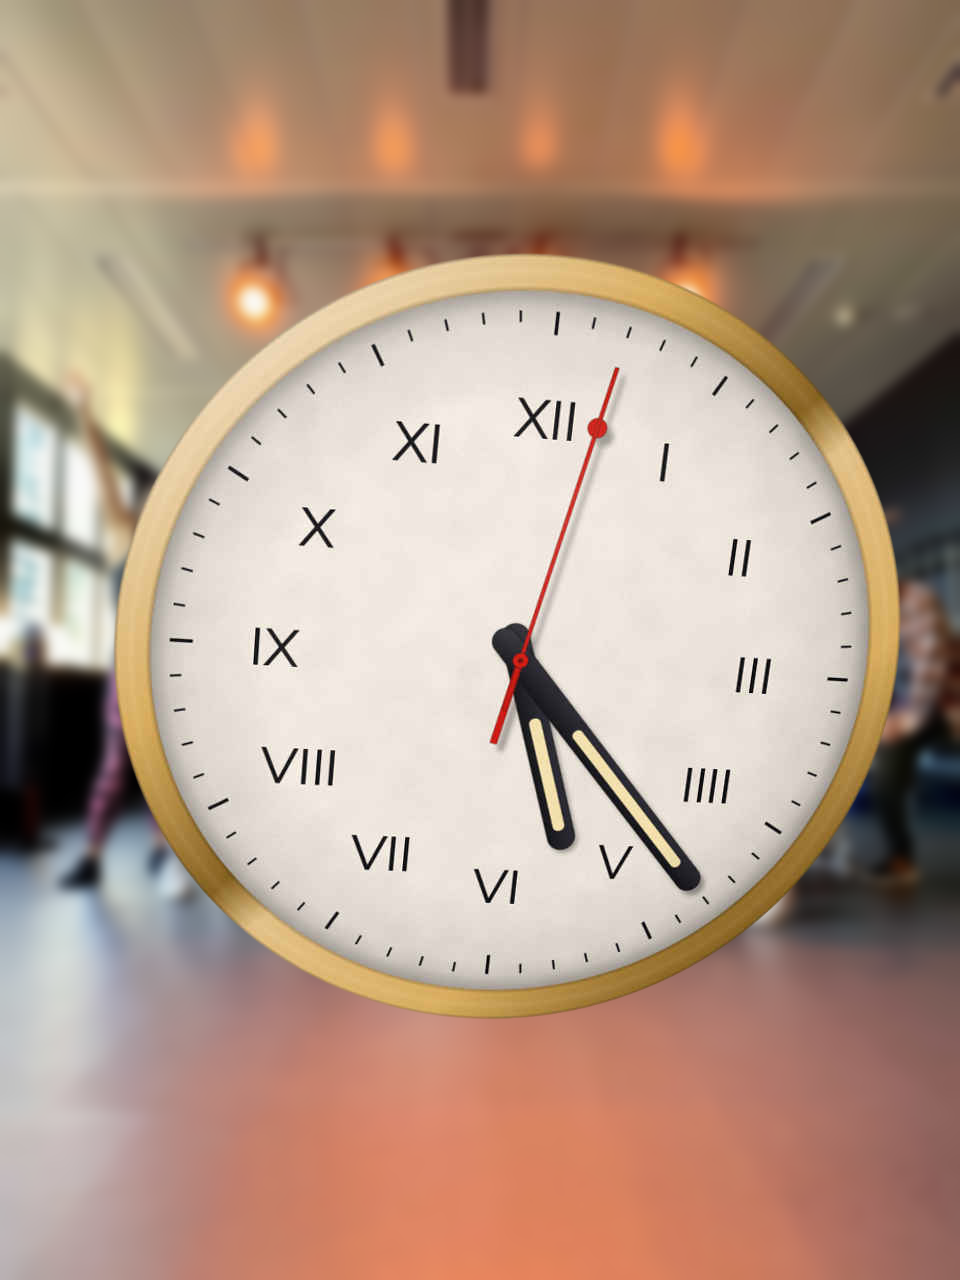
5:23:02
